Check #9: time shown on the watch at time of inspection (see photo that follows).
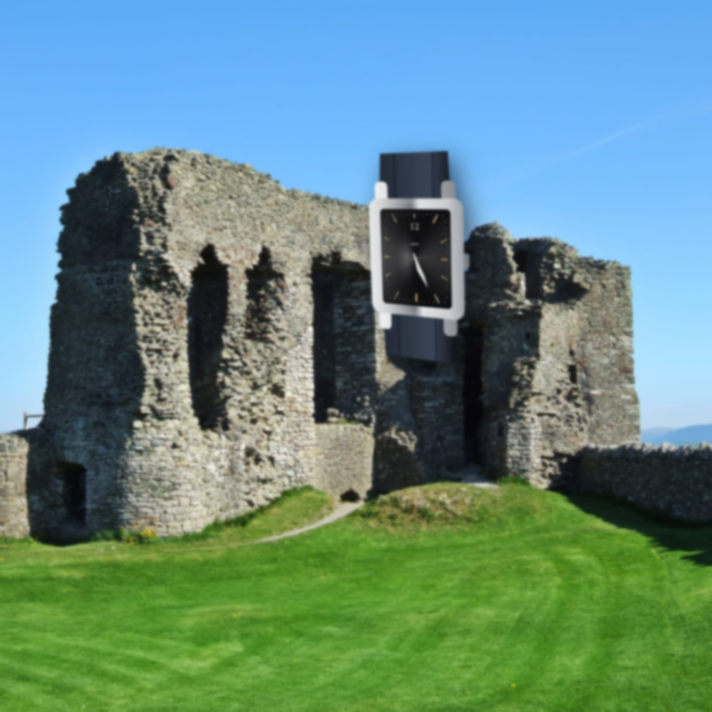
5:26
